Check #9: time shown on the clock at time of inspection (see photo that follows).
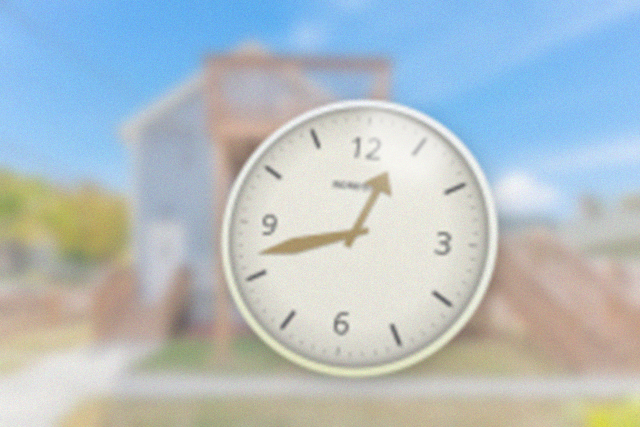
12:42
